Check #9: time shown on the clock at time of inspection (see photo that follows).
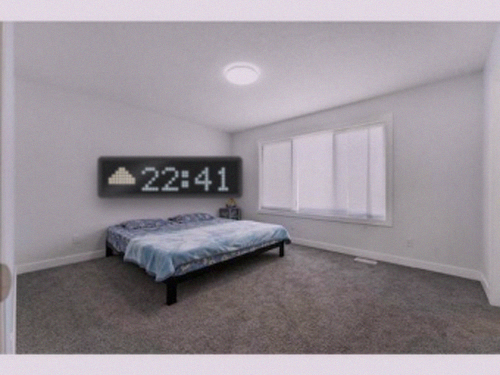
22:41
